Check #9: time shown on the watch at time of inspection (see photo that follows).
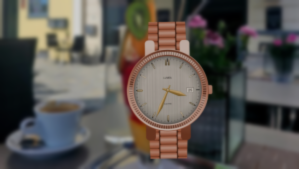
3:34
